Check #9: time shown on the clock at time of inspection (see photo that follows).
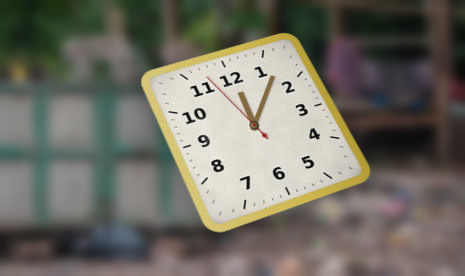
12:06:57
